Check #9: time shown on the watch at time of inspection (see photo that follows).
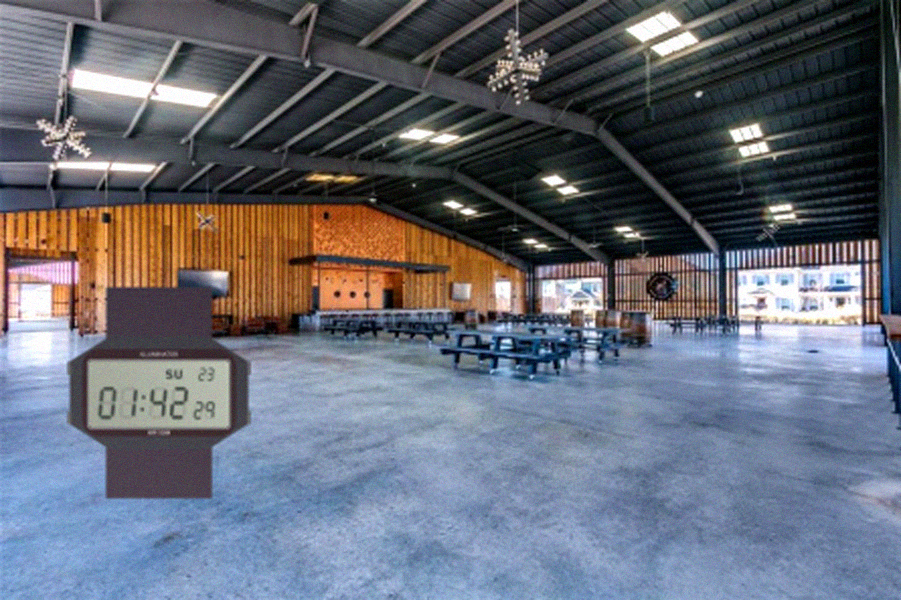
1:42:29
